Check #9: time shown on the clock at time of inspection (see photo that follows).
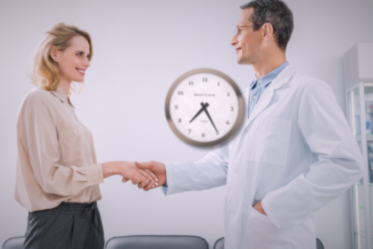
7:25
